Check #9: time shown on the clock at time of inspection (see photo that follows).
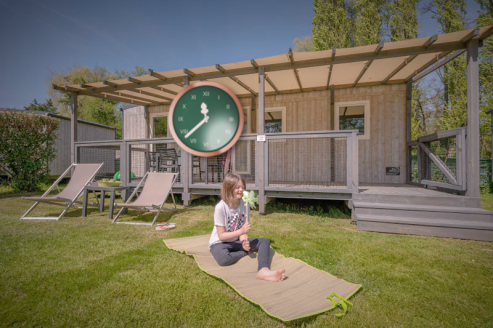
11:38
